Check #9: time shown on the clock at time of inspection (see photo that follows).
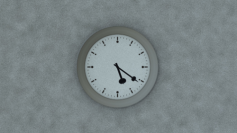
5:21
